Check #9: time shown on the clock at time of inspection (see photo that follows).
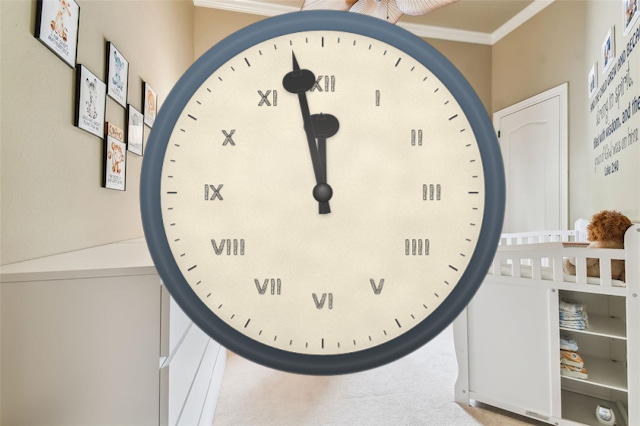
11:58
